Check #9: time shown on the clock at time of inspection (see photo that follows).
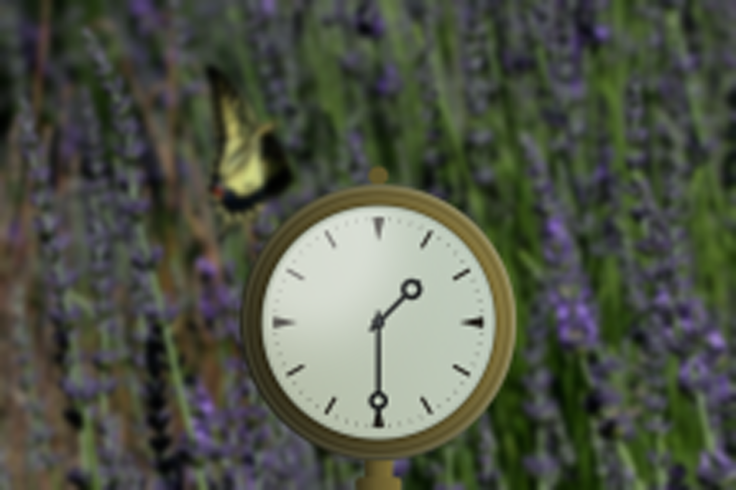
1:30
